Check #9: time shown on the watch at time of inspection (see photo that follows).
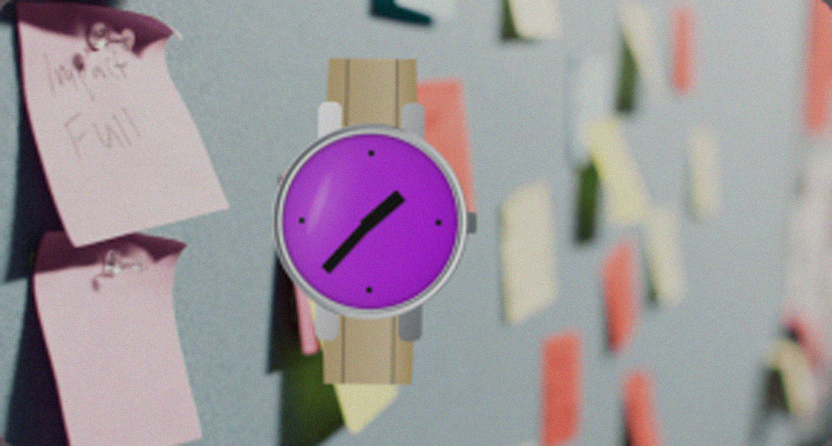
1:37
